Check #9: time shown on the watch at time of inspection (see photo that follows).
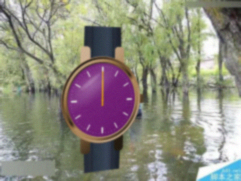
12:00
